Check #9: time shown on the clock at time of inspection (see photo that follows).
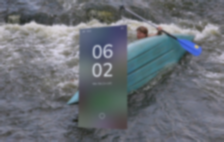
6:02
